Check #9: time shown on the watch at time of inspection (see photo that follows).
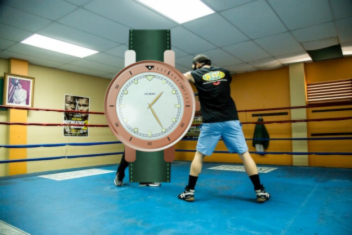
1:25
